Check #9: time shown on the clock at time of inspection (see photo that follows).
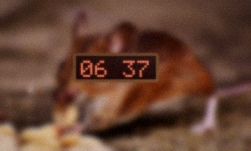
6:37
